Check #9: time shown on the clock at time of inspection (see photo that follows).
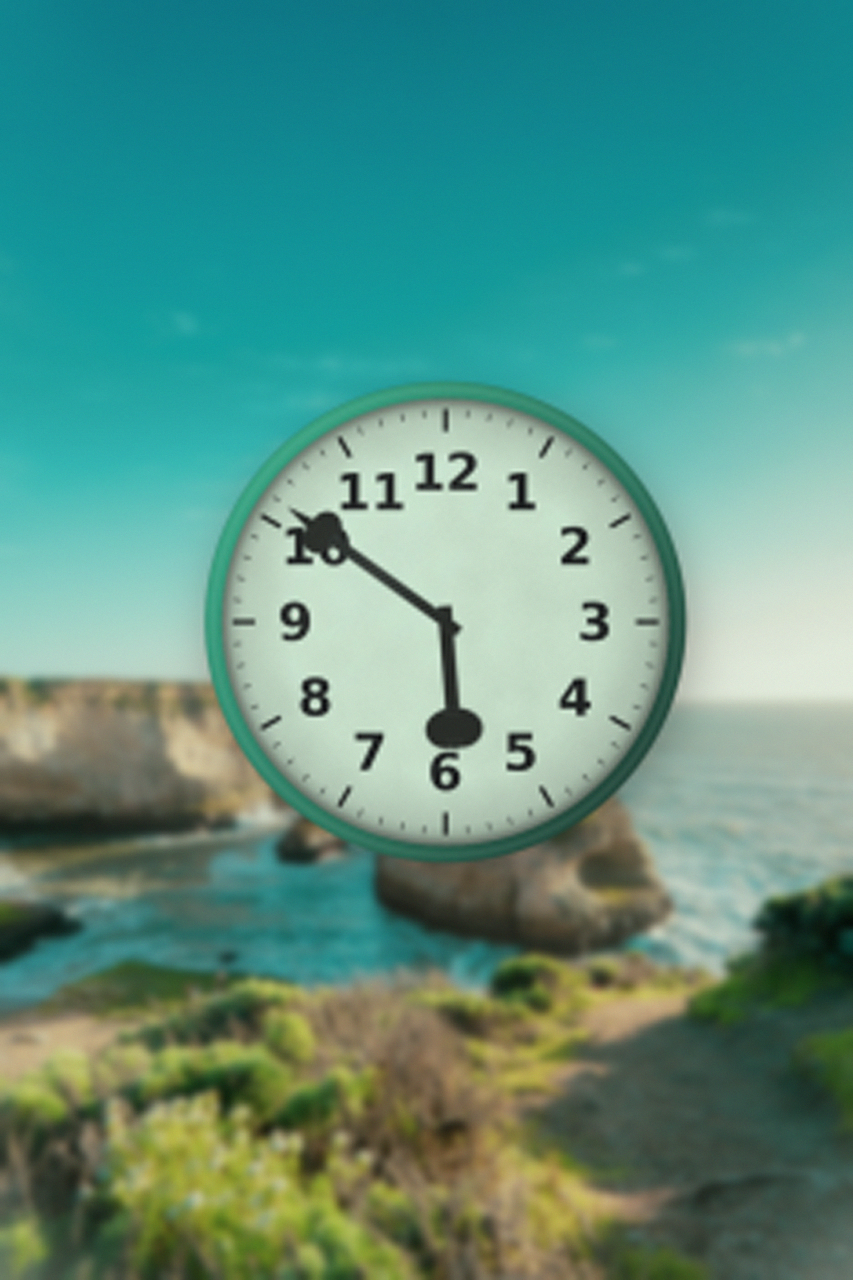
5:51
